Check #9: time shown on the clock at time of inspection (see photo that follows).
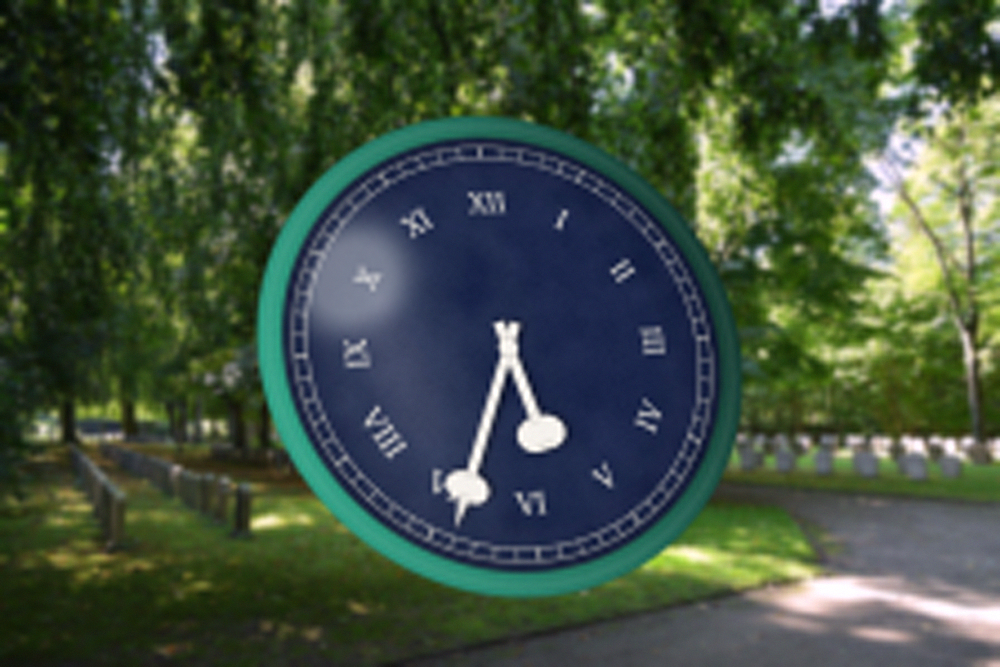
5:34
